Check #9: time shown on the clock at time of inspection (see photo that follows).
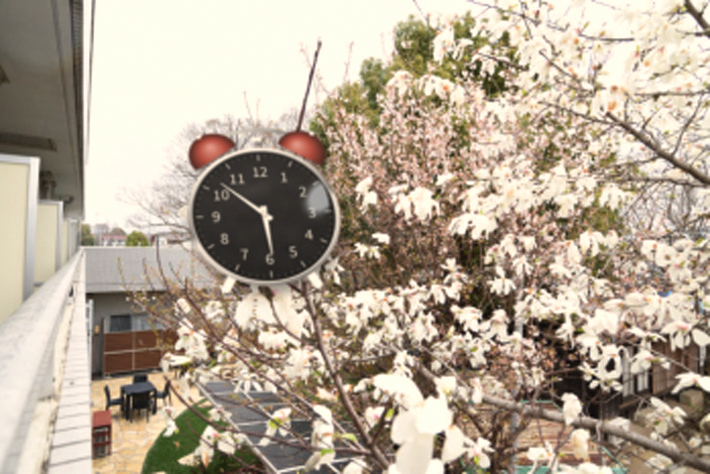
5:52
